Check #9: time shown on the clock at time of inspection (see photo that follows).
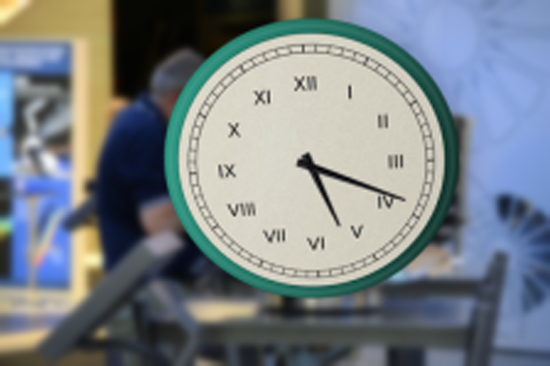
5:19
